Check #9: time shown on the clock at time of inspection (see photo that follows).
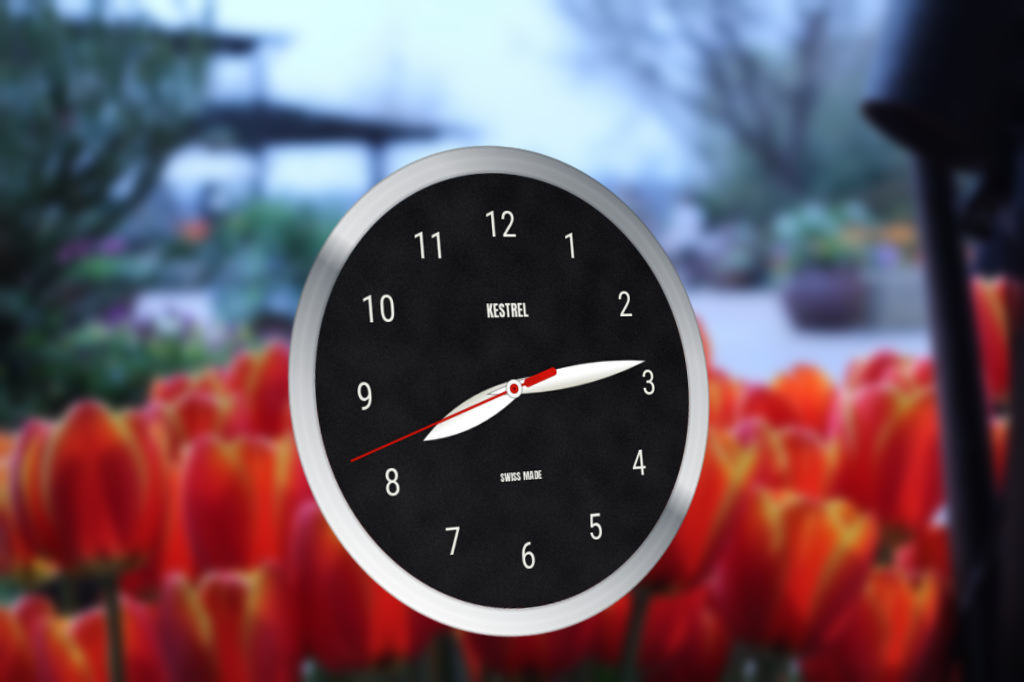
8:13:42
